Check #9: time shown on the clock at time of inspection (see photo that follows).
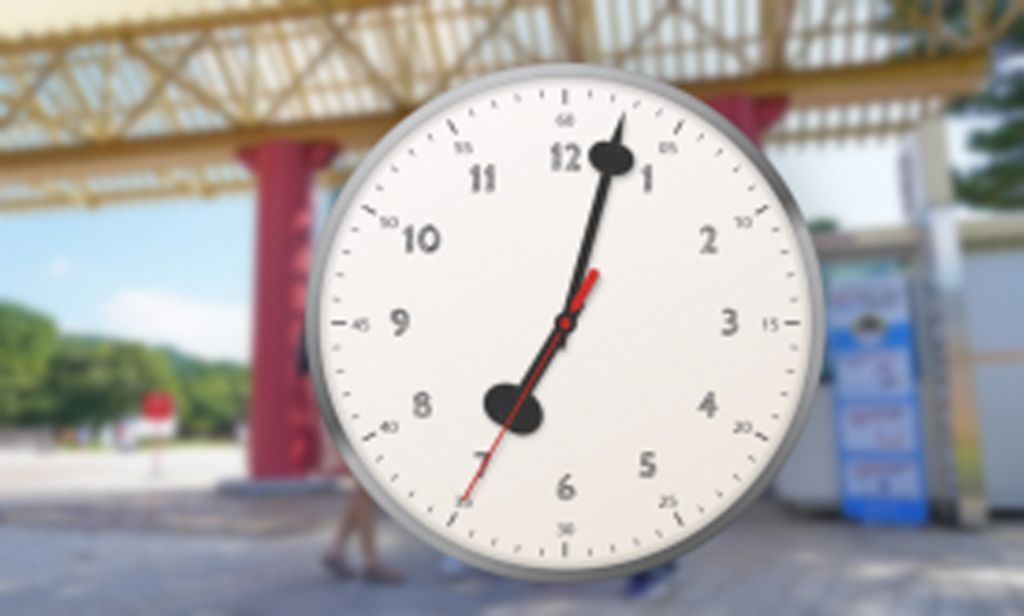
7:02:35
